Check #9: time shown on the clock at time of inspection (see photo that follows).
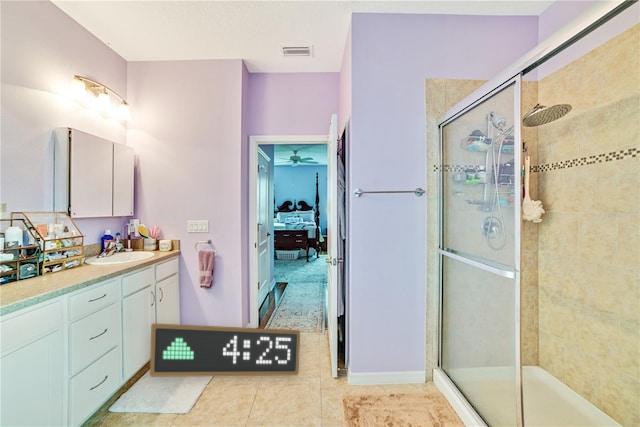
4:25
